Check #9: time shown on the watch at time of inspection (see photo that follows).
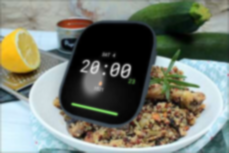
20:00
